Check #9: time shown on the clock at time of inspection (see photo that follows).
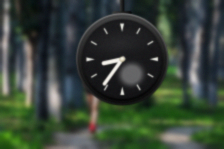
8:36
